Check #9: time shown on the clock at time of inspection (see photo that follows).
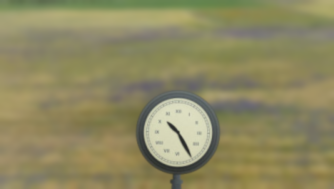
10:25
